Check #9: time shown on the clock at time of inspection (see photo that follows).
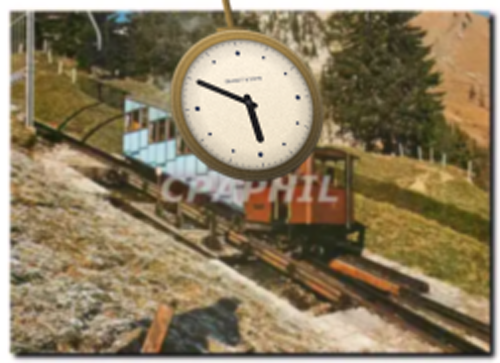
5:50
